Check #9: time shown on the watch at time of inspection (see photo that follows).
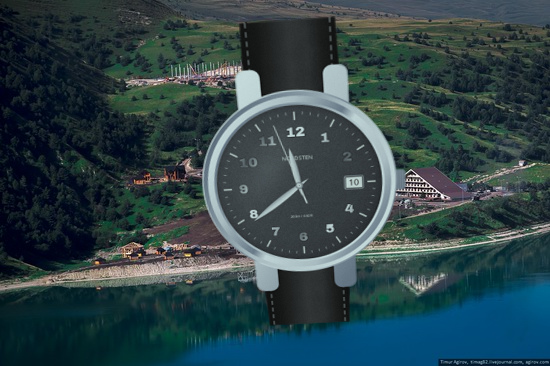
11:38:57
